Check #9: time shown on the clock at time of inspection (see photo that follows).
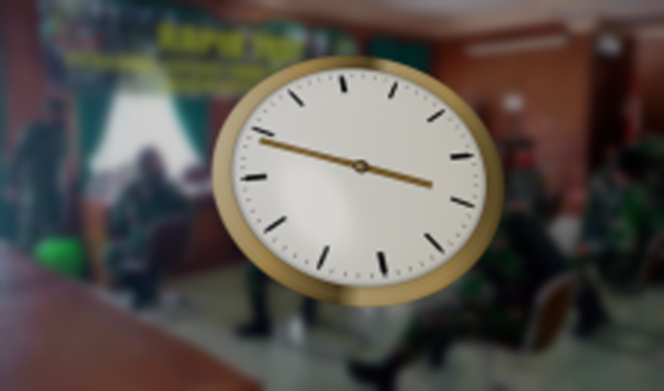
3:49
